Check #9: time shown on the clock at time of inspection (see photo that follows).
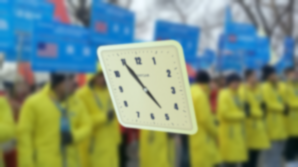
4:55
